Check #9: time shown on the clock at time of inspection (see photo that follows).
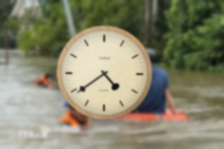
4:39
